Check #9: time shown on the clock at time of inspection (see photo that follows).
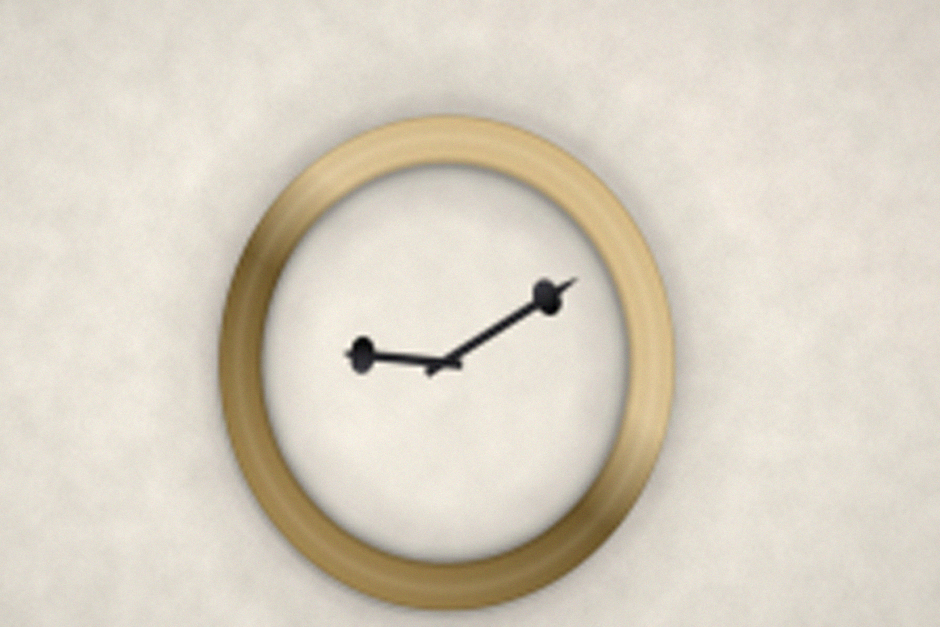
9:10
